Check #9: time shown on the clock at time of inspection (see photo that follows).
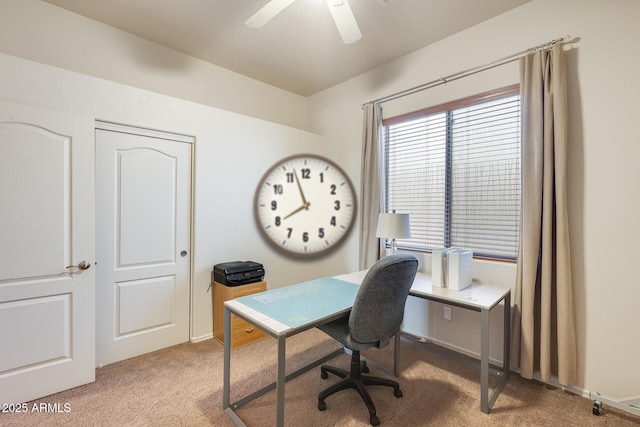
7:57
